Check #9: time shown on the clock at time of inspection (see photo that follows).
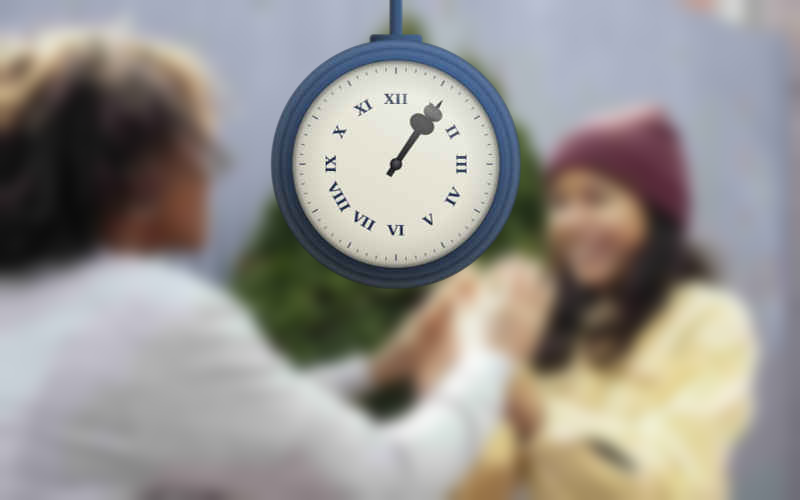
1:06
